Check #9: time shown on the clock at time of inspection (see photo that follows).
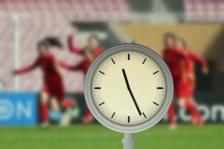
11:26
